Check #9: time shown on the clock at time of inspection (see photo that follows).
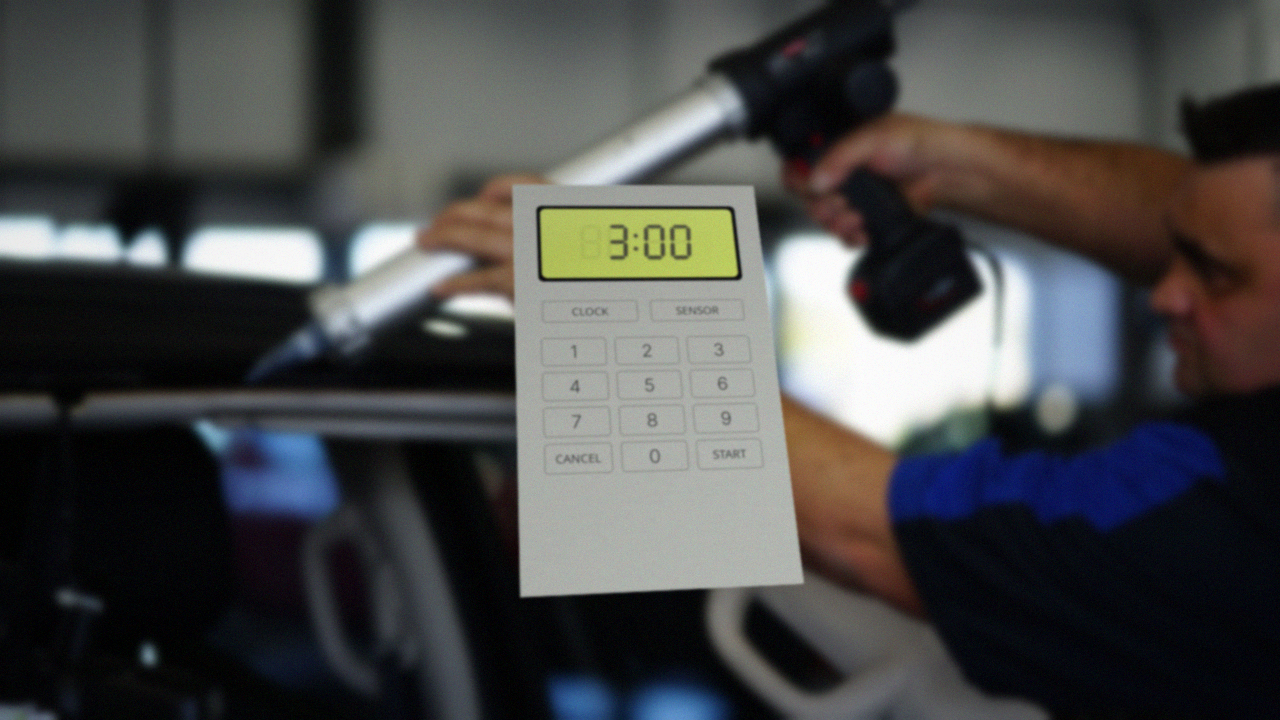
3:00
